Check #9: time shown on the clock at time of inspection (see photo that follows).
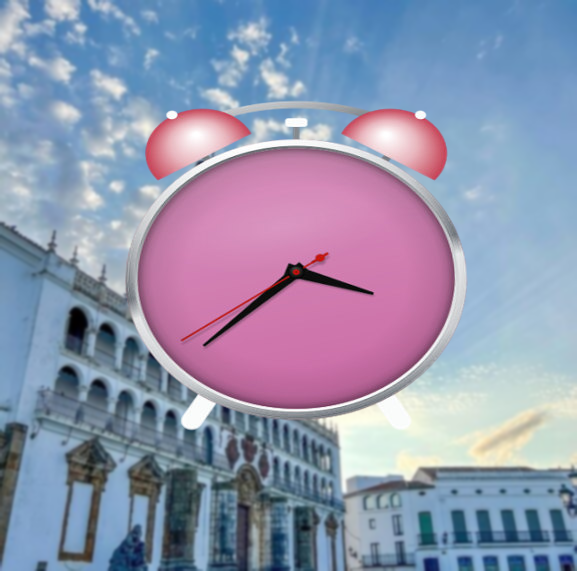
3:37:39
